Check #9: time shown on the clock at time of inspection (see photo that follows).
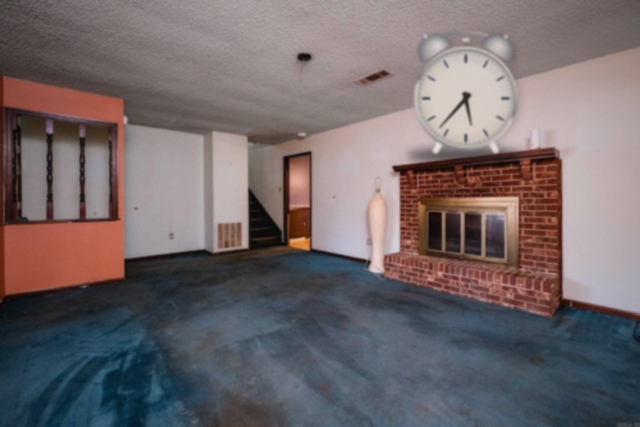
5:37
